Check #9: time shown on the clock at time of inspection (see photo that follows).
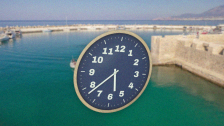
5:38
